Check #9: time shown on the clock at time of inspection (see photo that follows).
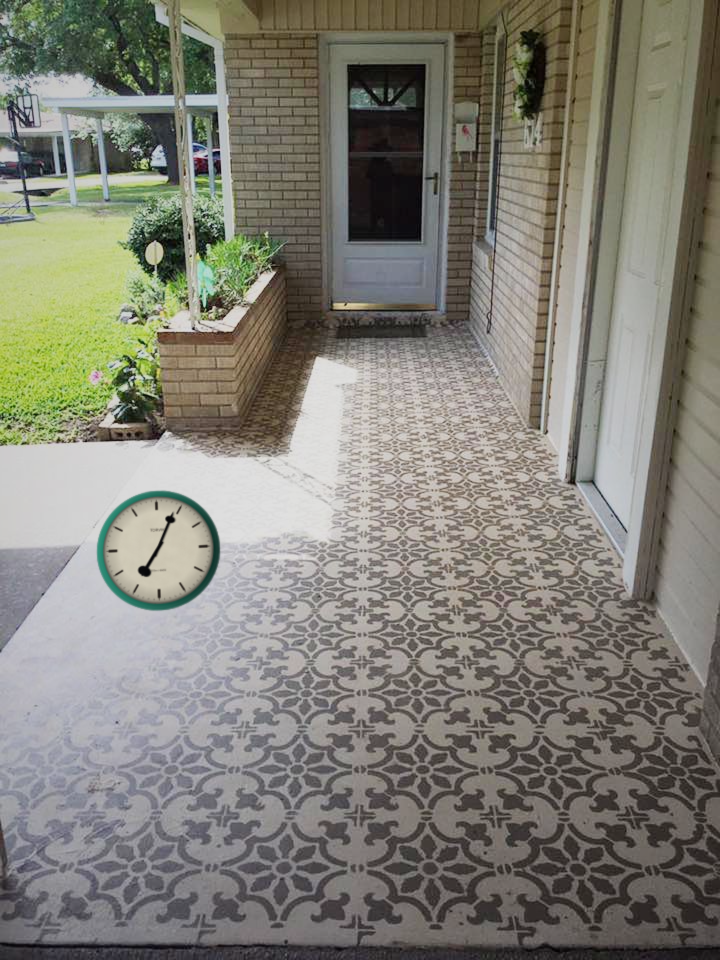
7:04
